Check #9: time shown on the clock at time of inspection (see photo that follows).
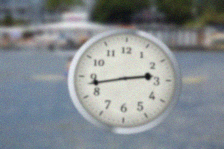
2:43
